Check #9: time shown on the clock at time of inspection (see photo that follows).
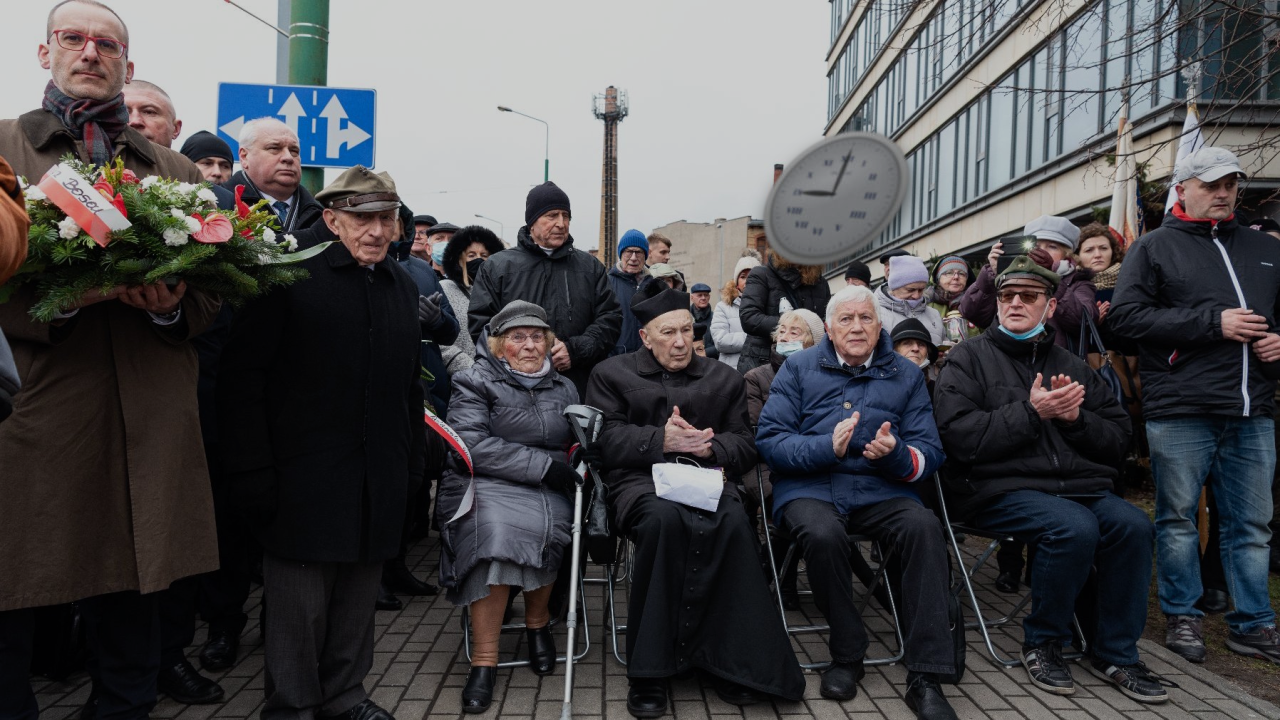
9:00
